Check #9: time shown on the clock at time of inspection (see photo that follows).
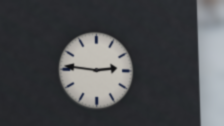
2:46
